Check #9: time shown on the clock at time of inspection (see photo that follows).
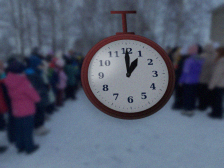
1:00
